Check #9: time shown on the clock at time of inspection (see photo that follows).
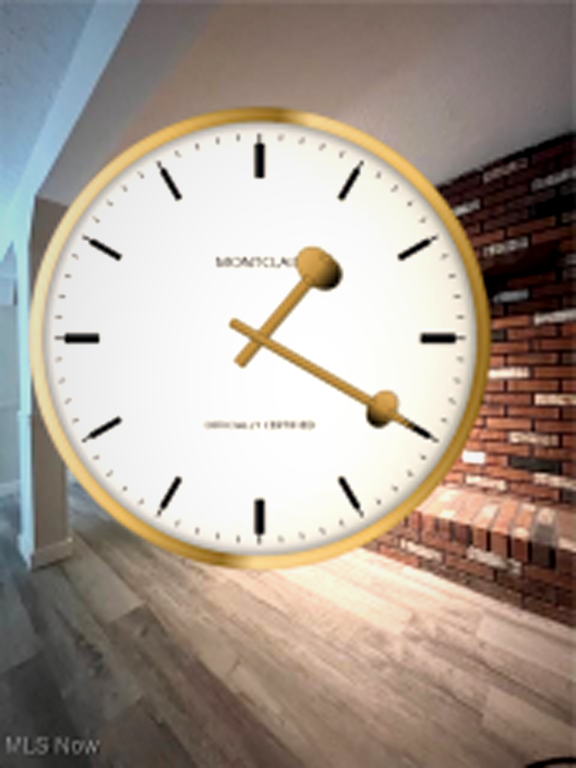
1:20
